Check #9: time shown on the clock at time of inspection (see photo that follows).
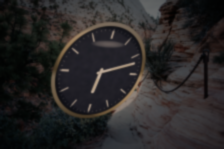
6:12
